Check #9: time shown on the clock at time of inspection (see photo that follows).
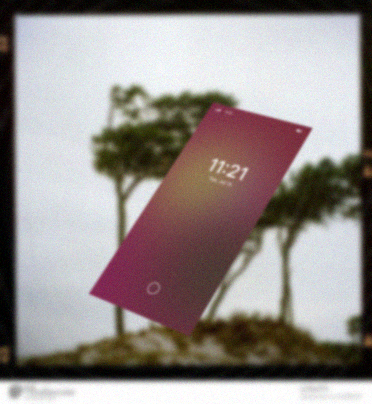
11:21
